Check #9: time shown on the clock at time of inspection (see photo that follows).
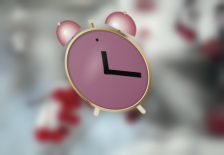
12:17
